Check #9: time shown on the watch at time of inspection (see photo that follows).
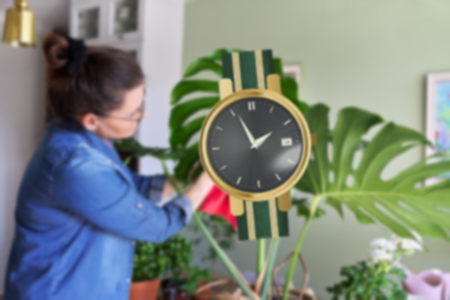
1:56
